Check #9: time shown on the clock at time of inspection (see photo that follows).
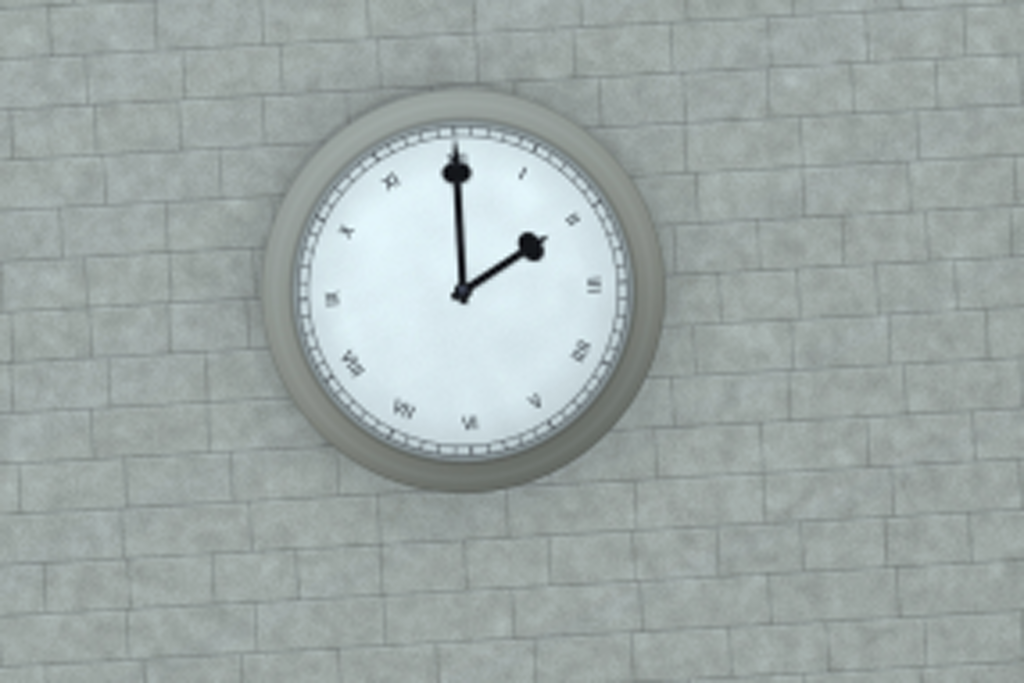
2:00
